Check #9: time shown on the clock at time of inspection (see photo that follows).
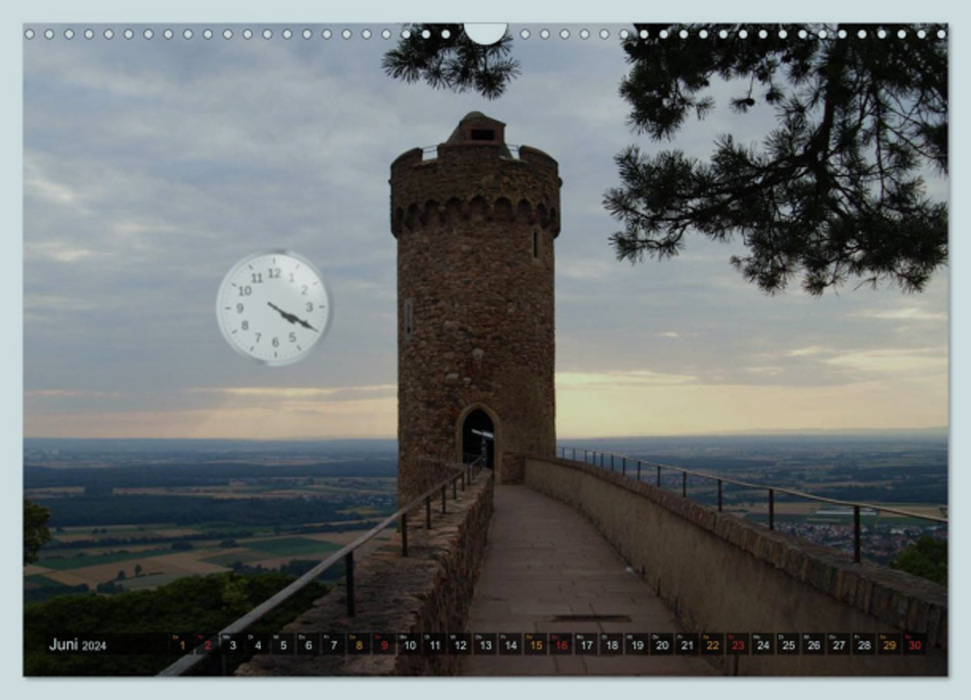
4:20
